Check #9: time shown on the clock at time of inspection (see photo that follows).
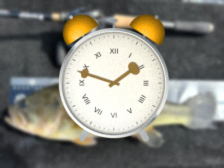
1:48
